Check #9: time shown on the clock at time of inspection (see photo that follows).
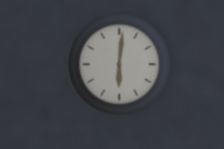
6:01
